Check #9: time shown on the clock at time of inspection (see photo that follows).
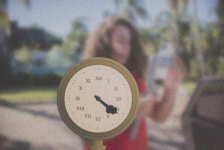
4:21
